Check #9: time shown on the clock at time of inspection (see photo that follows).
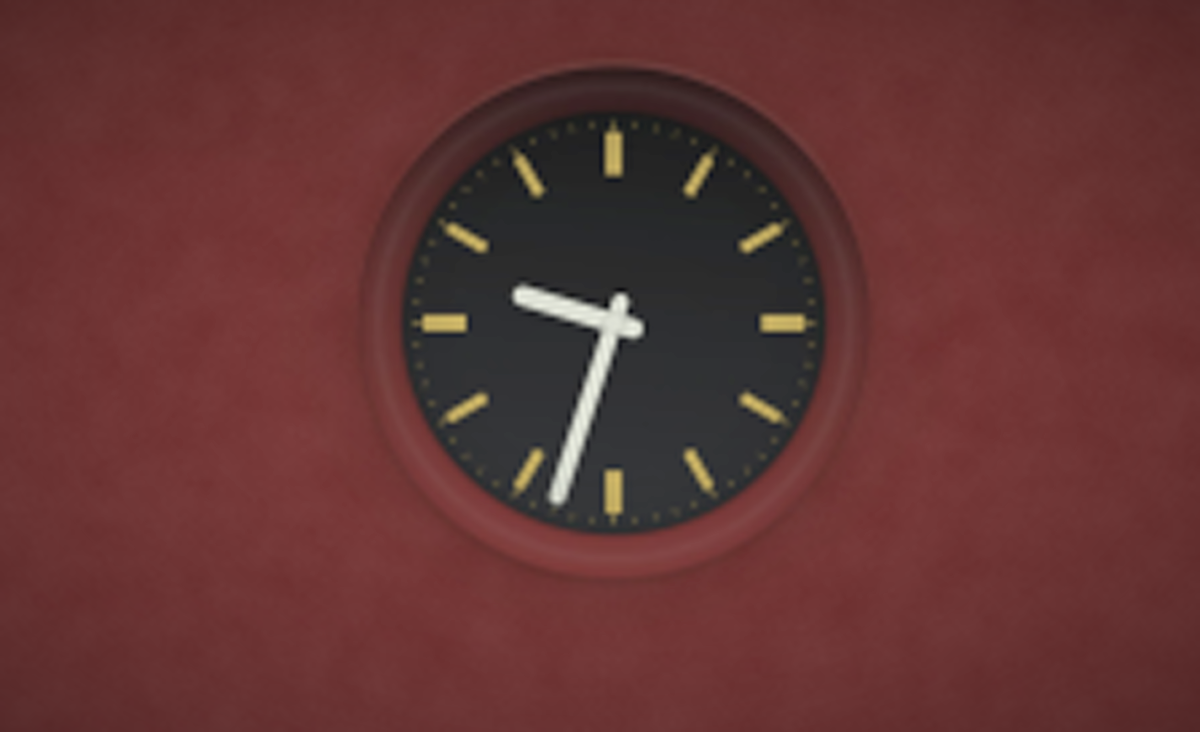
9:33
